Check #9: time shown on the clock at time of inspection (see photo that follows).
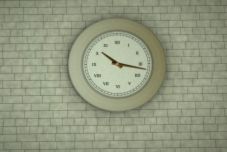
10:17
